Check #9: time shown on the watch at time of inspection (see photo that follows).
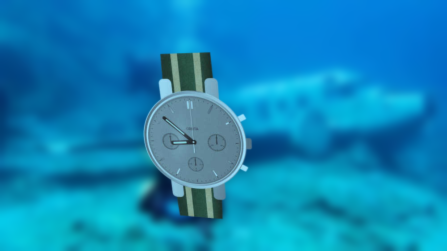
8:52
